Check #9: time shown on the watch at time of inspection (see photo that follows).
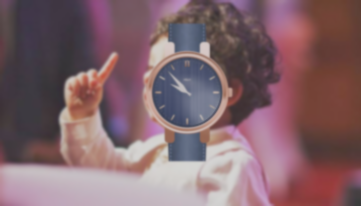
9:53
